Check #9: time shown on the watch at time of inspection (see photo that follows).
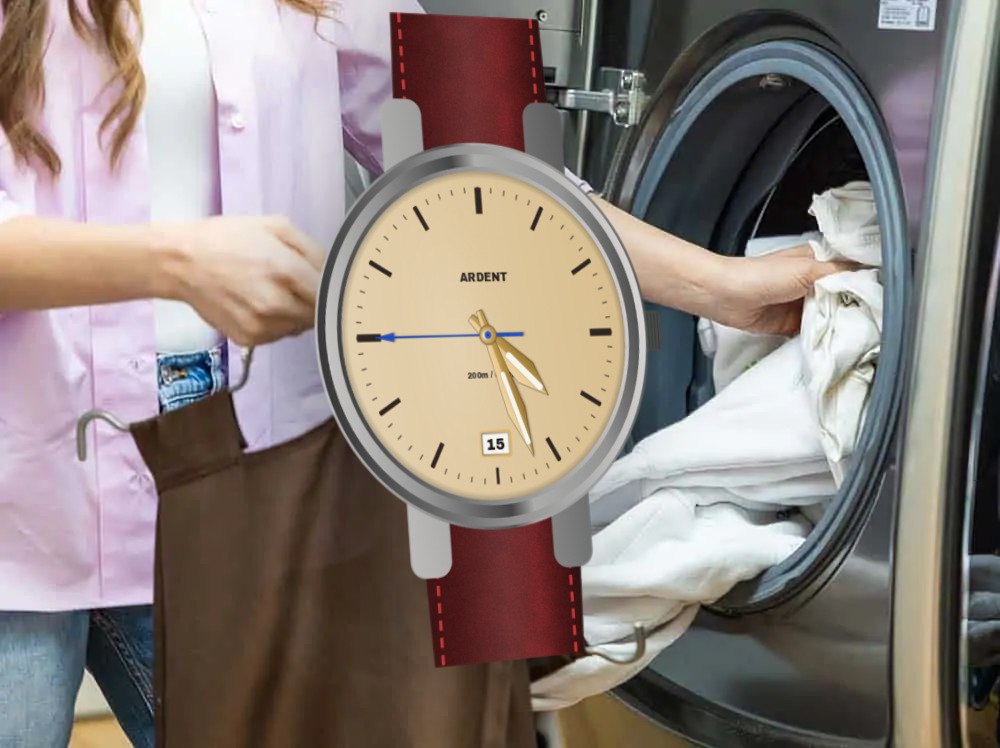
4:26:45
